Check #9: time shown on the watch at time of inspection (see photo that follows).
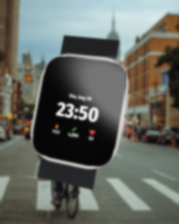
23:50
